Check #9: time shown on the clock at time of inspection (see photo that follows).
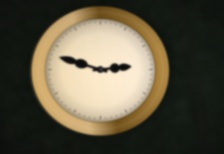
2:48
